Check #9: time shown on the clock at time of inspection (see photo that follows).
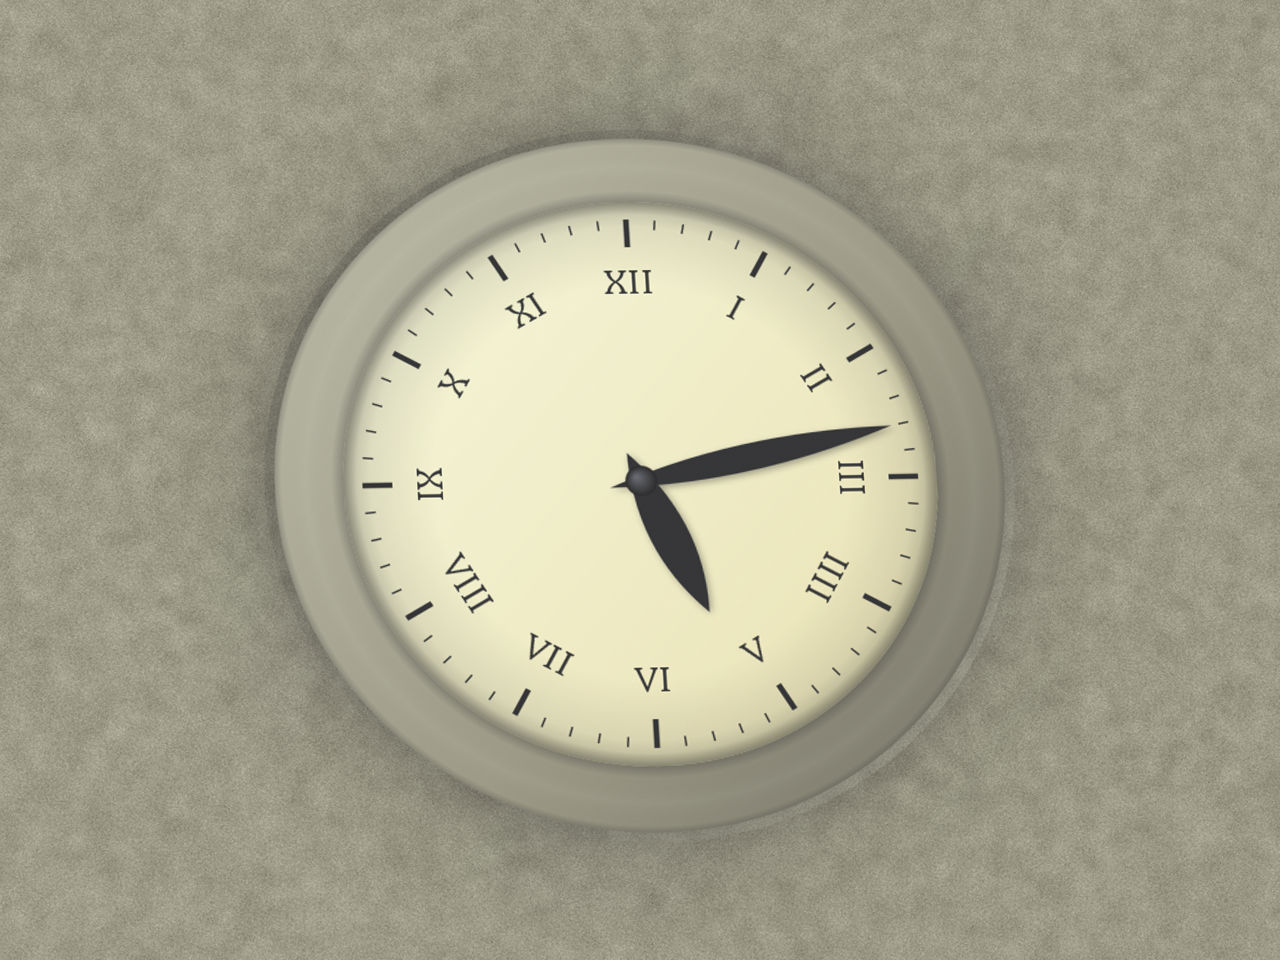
5:13
